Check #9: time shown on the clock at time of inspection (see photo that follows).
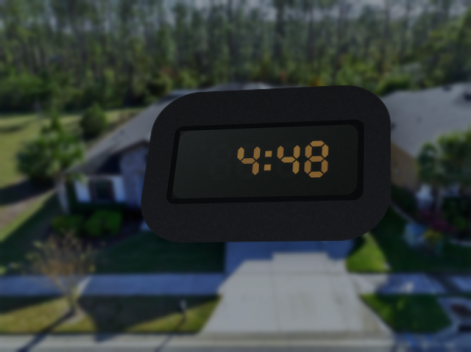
4:48
